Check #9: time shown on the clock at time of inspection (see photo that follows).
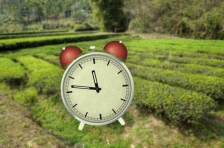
11:47
